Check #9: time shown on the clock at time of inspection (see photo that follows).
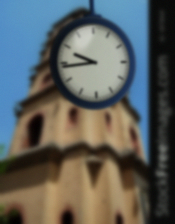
9:44
